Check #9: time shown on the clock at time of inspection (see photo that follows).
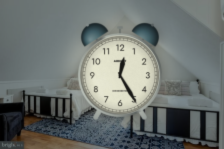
12:25
